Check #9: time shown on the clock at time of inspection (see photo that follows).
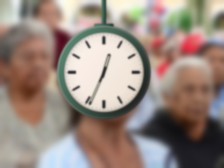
12:34
